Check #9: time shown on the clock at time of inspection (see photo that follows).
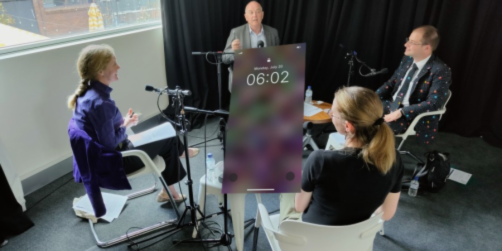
6:02
